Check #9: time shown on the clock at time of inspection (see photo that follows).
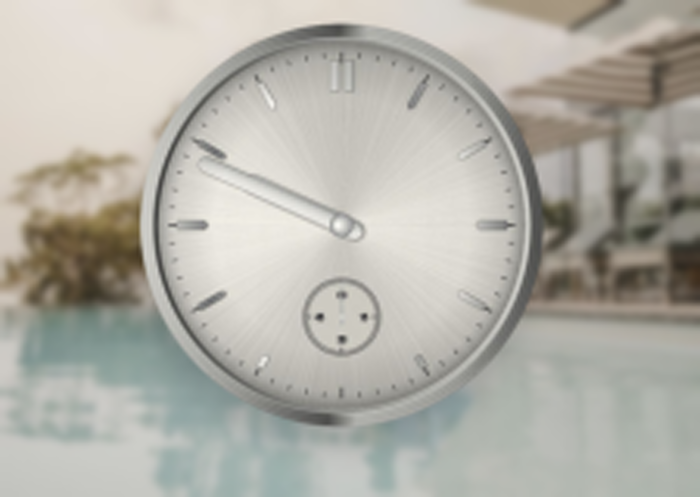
9:49
